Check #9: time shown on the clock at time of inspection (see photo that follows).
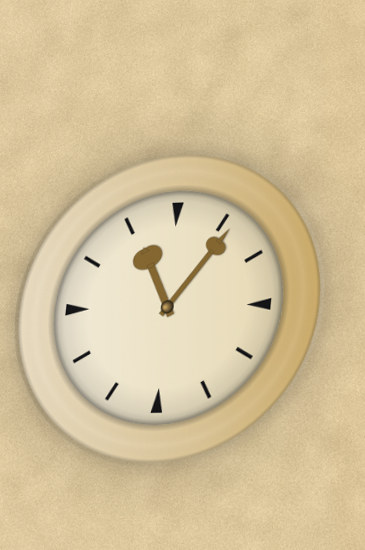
11:06
